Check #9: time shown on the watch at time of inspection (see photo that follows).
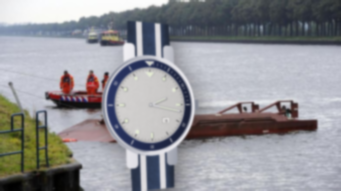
2:17
